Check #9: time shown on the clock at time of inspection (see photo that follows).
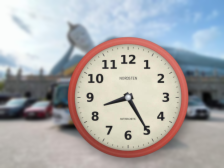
8:25
